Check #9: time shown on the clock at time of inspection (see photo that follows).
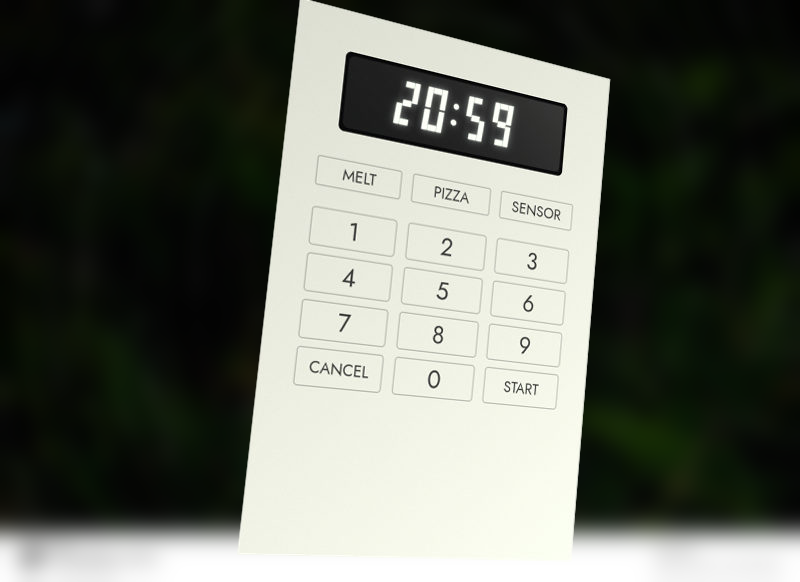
20:59
